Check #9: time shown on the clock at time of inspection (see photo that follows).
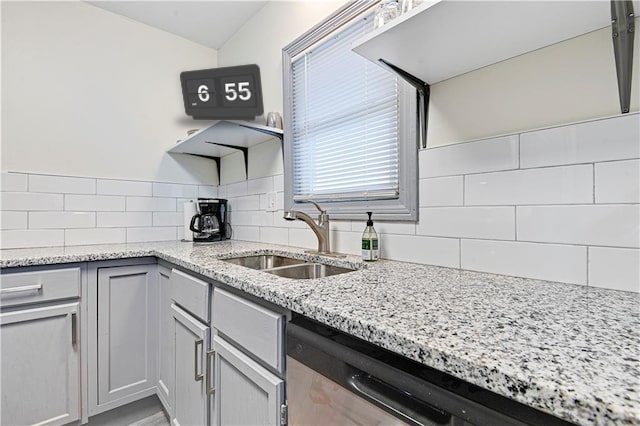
6:55
